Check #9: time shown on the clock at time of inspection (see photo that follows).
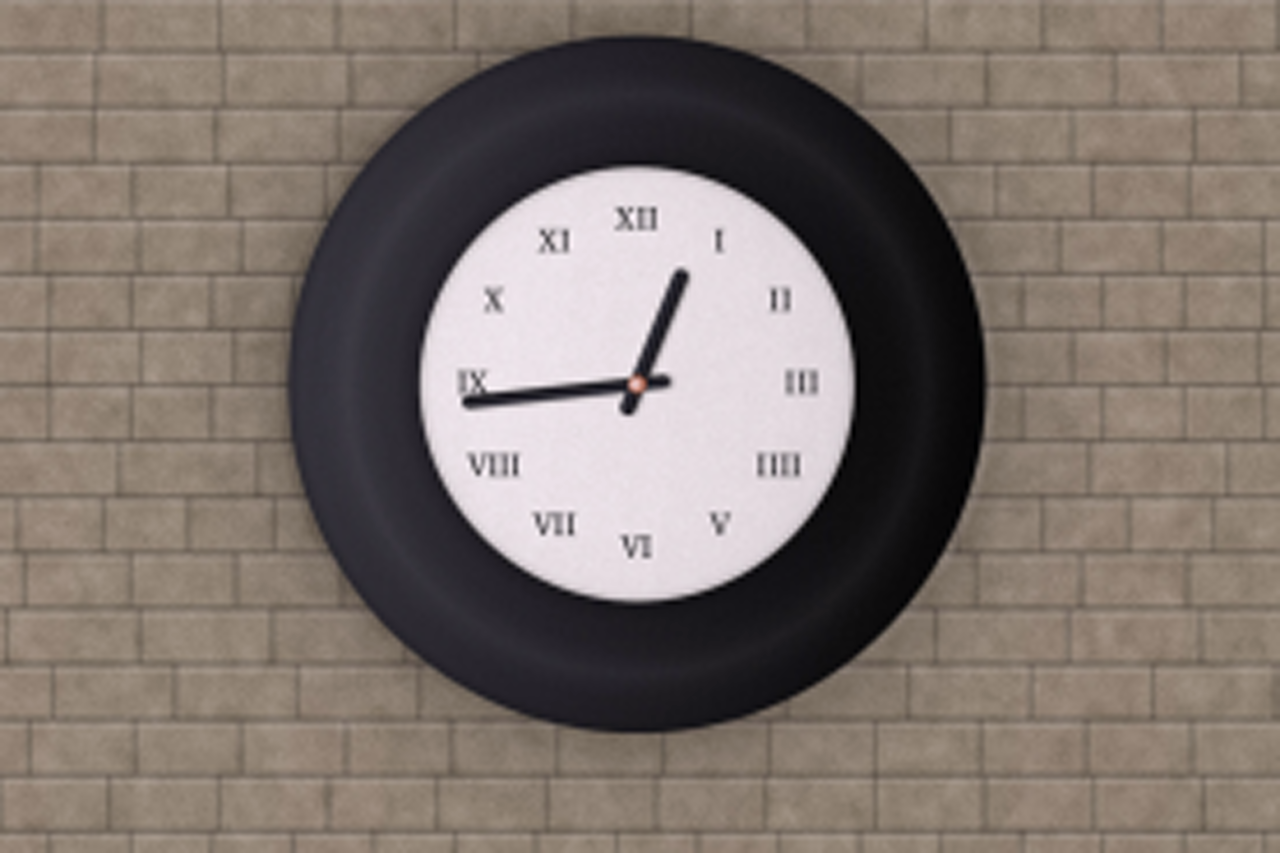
12:44
